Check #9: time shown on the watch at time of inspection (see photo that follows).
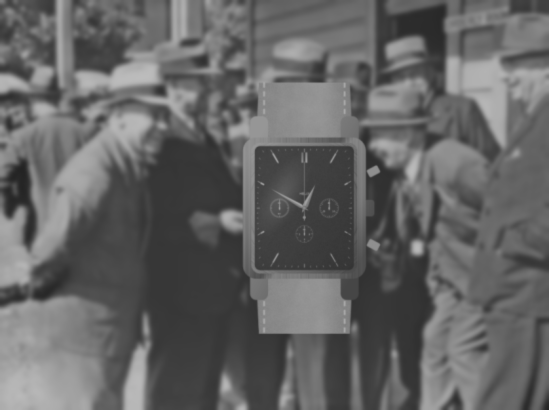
12:50
